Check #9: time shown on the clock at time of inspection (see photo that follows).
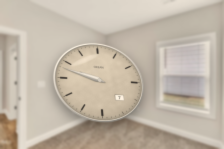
9:48
